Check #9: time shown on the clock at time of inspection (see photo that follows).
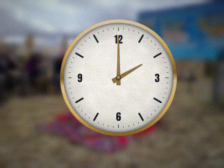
2:00
